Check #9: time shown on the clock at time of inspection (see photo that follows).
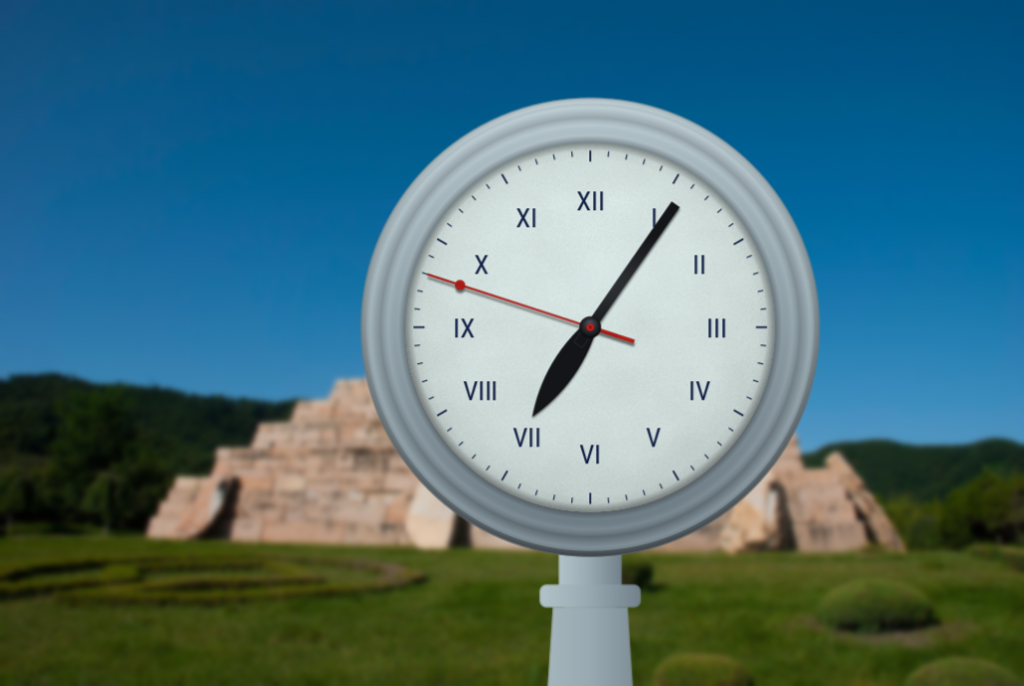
7:05:48
